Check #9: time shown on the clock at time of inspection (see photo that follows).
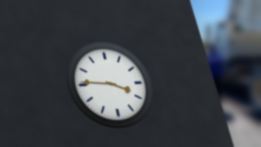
3:46
